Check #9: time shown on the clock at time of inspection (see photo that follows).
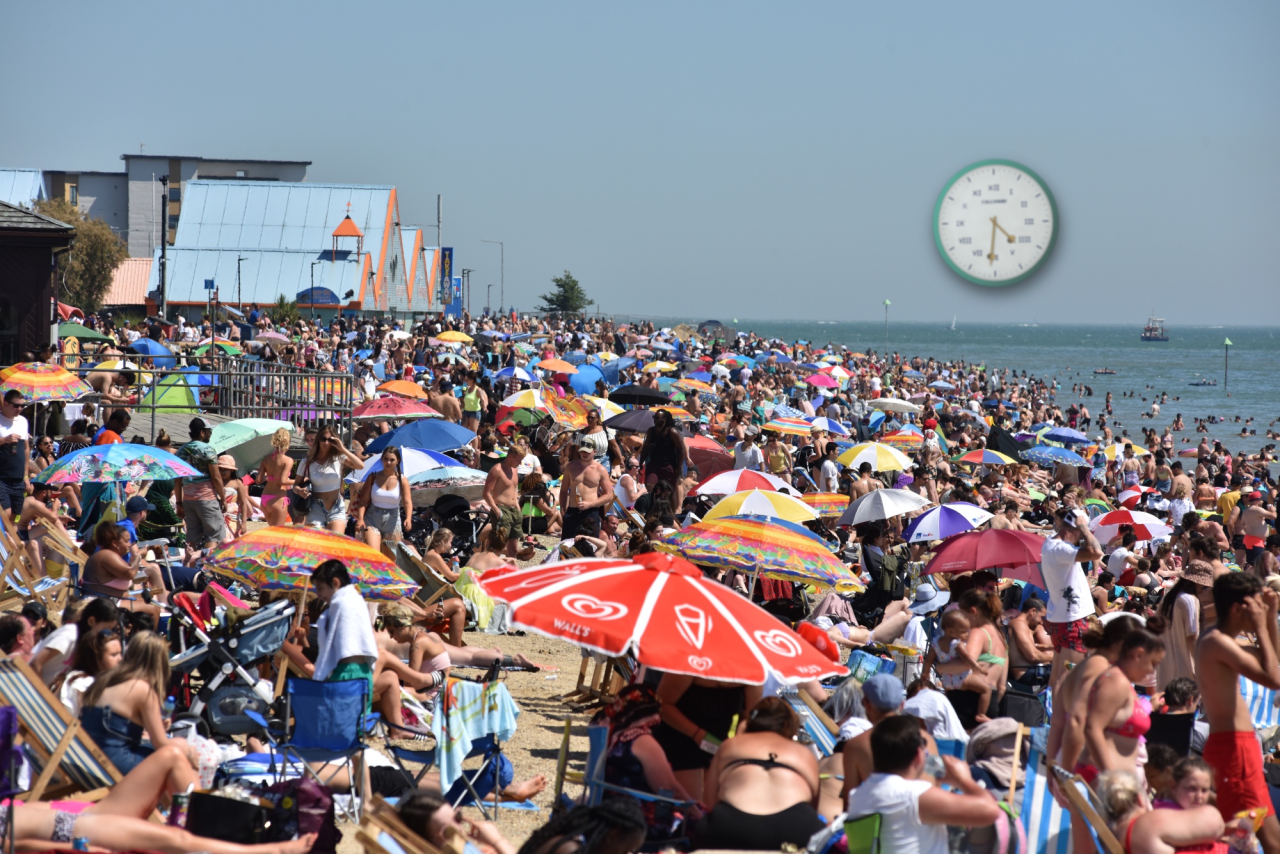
4:31
